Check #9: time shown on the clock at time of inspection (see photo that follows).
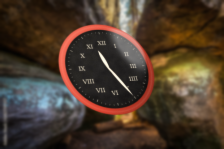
11:25
